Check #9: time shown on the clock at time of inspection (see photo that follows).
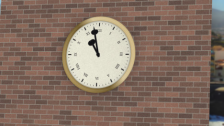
10:58
